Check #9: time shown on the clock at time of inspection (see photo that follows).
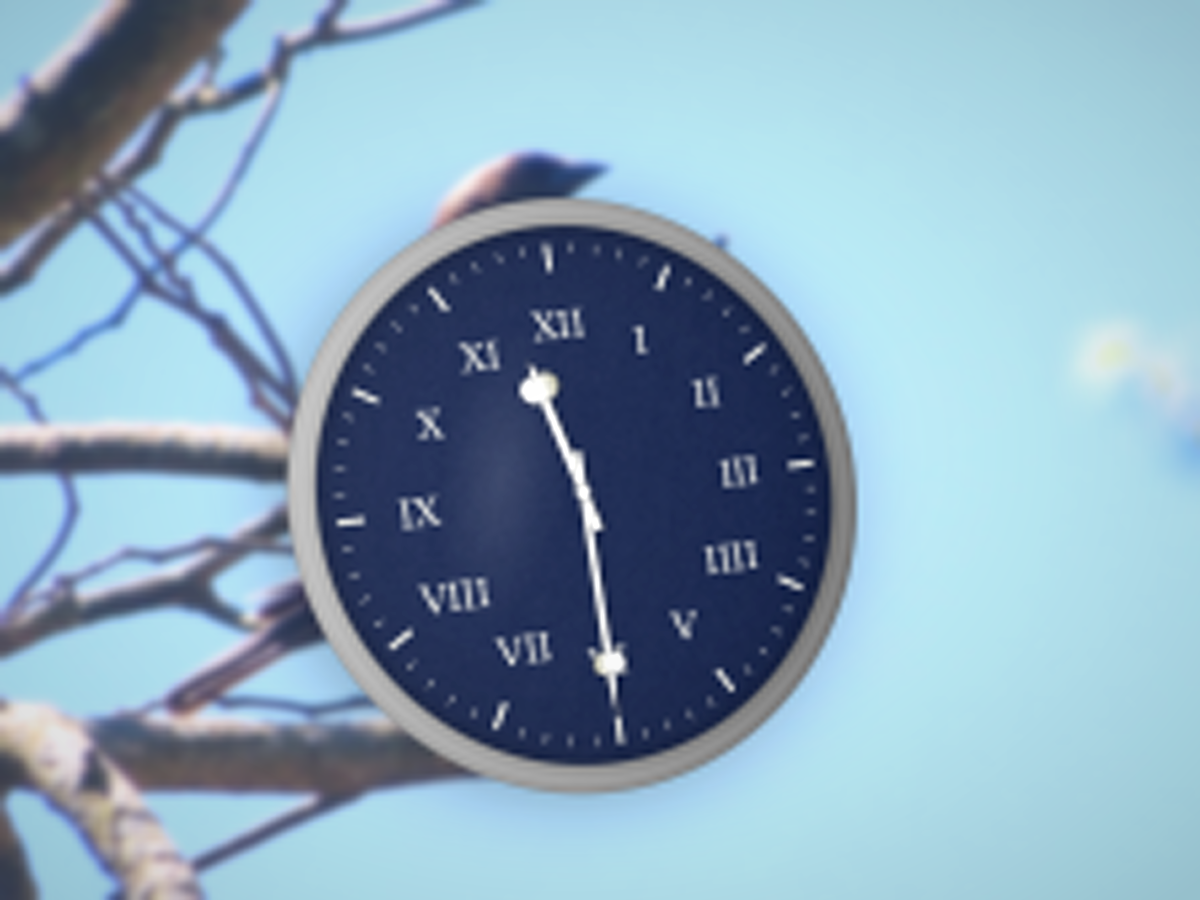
11:30
